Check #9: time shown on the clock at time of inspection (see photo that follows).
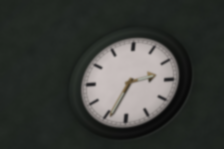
2:34
